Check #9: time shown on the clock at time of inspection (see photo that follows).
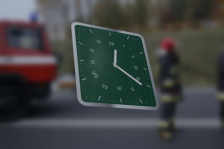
12:21
